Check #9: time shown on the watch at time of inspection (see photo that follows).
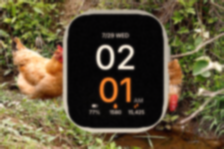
2:01
